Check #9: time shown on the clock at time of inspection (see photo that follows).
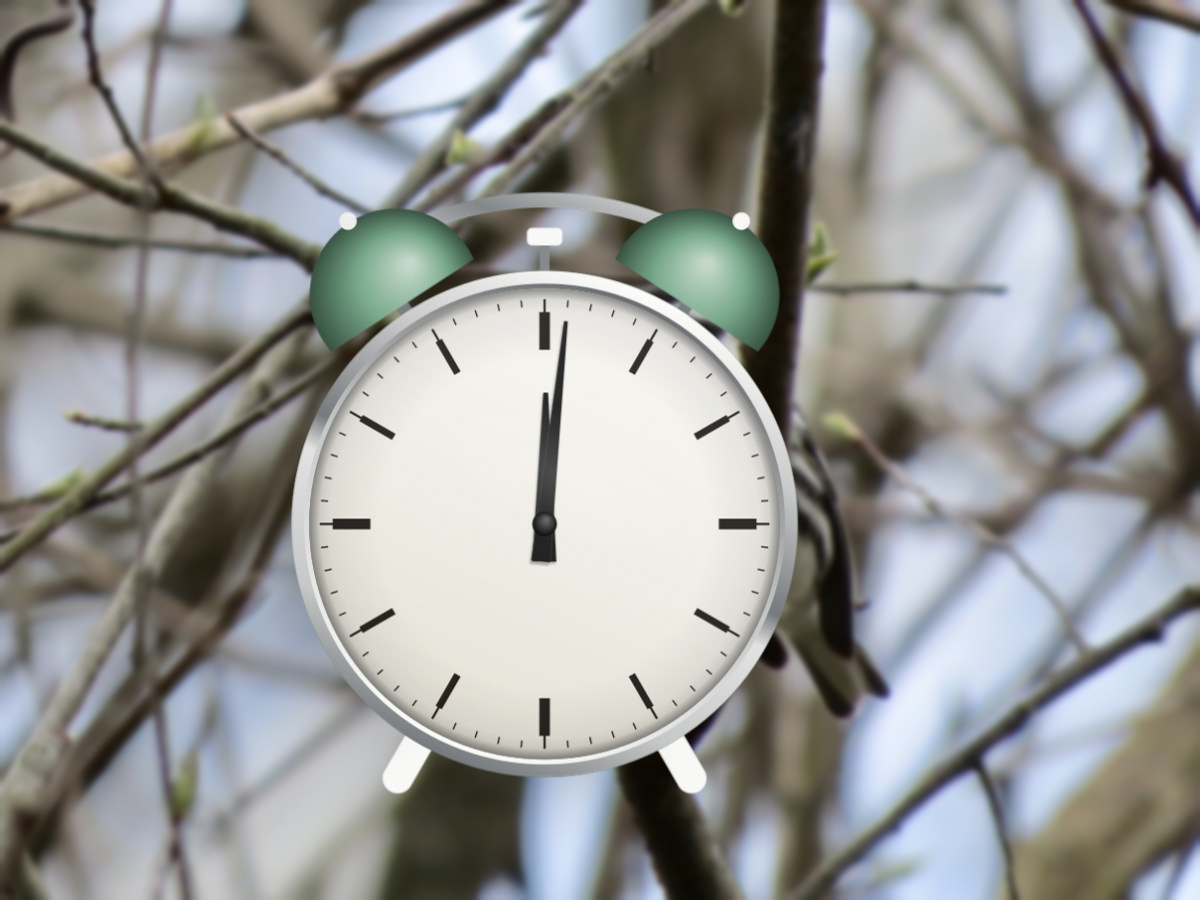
12:01
